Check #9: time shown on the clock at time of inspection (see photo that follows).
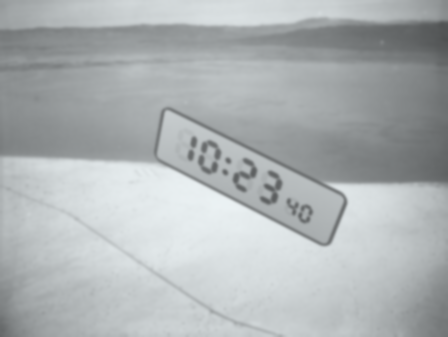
10:23:40
